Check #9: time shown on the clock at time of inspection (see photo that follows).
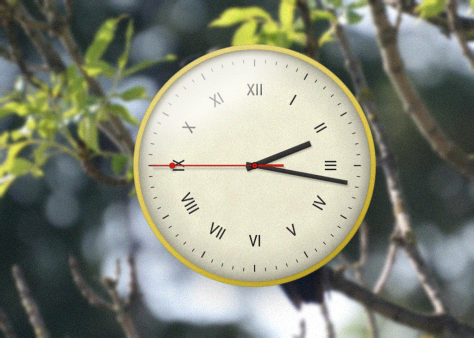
2:16:45
